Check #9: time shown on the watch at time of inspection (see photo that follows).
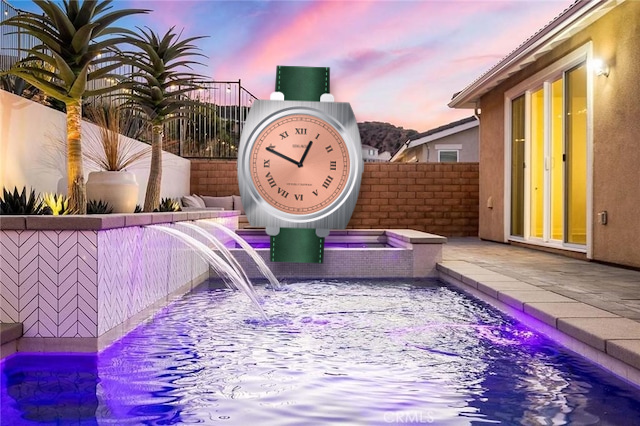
12:49
